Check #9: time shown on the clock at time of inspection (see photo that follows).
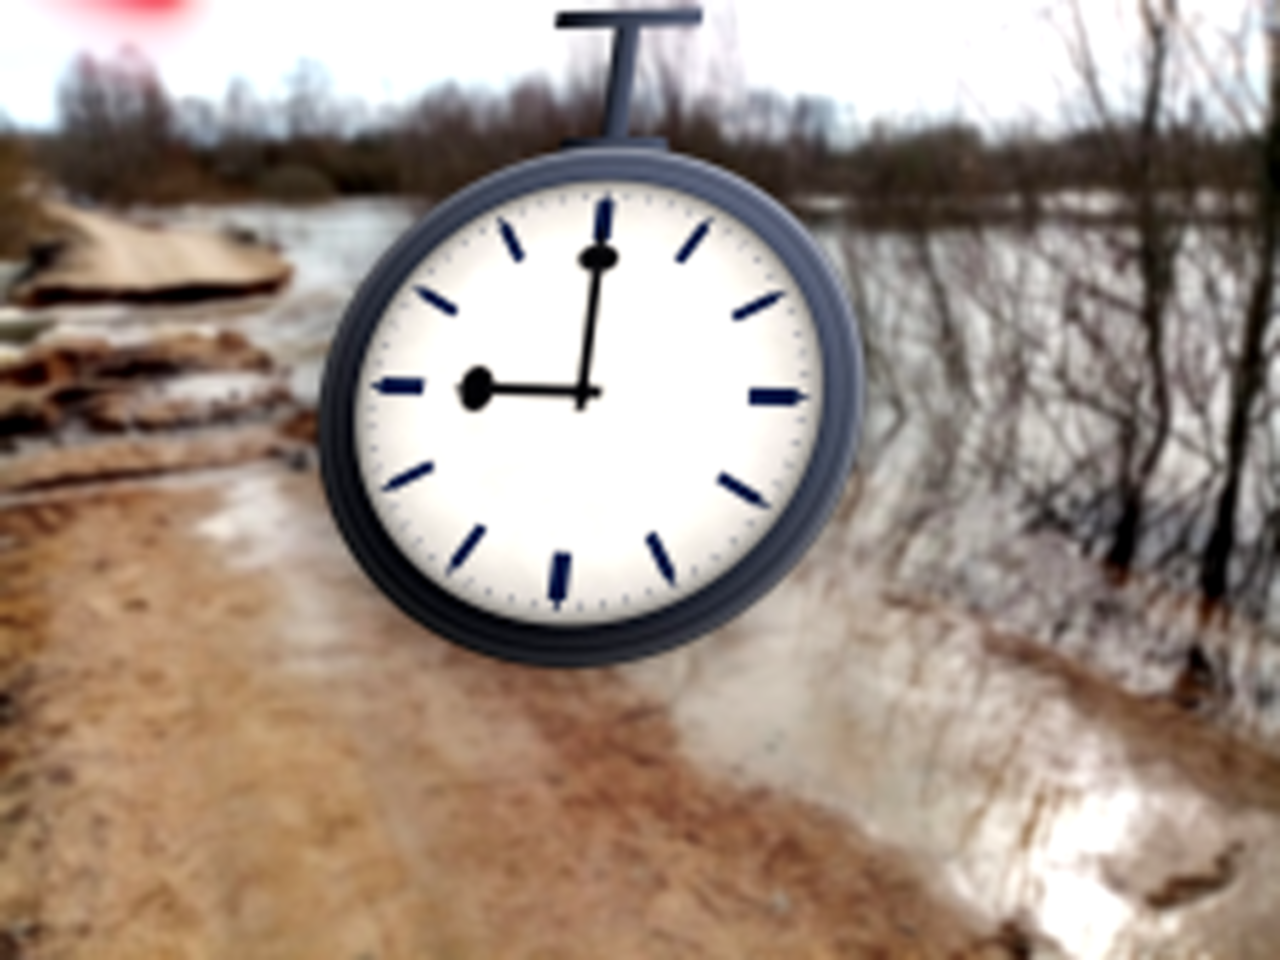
9:00
